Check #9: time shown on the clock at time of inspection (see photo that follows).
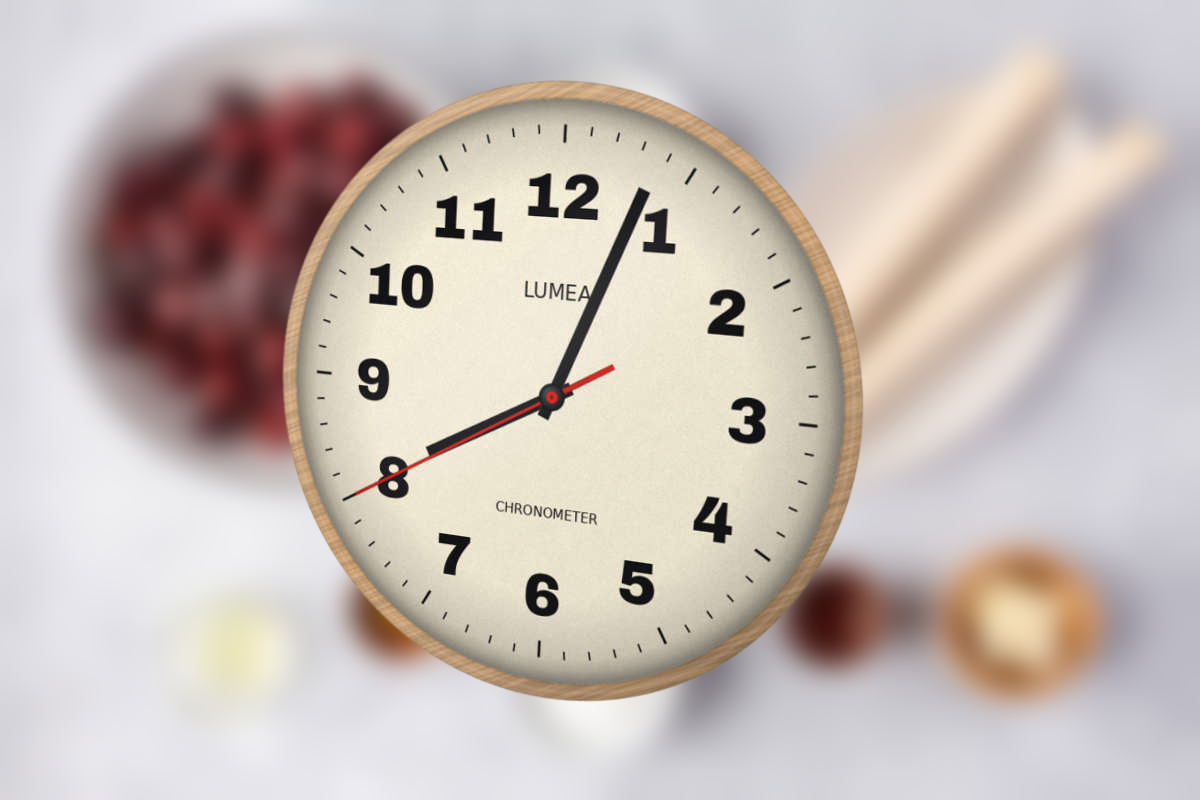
8:03:40
